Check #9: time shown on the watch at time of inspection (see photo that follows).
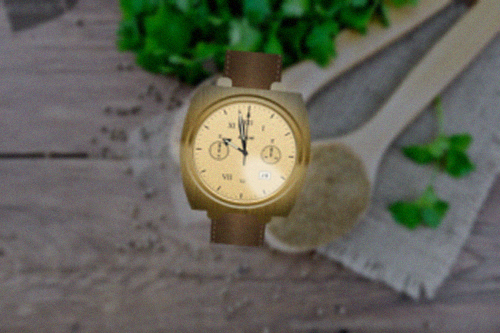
9:58
